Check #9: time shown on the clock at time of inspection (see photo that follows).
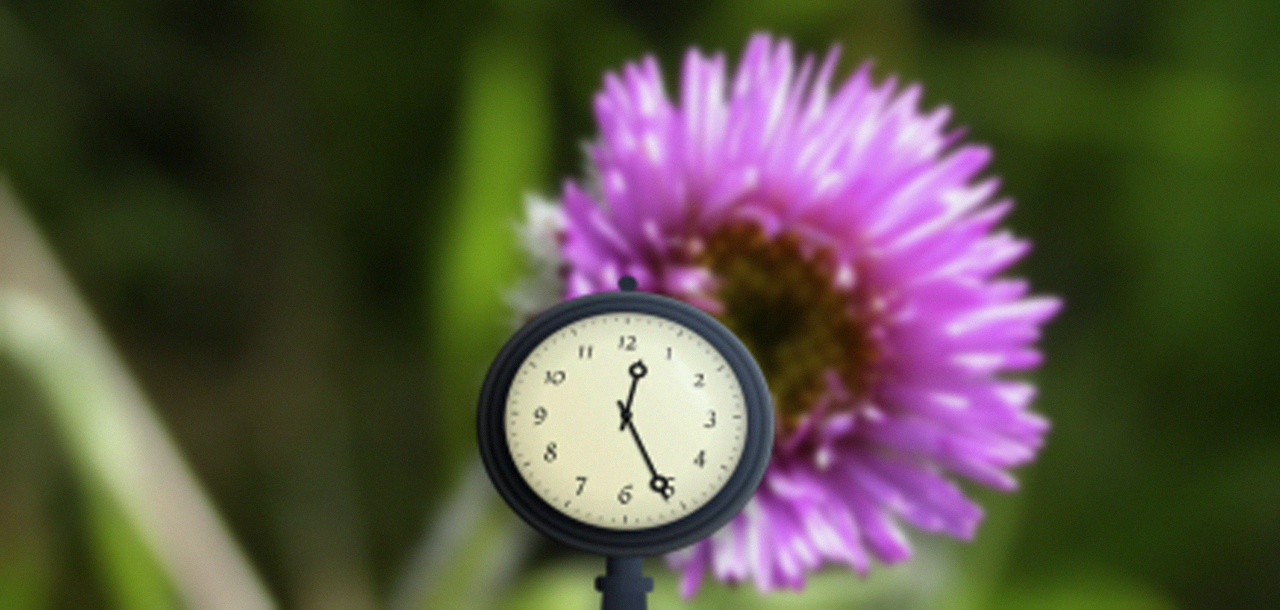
12:26
